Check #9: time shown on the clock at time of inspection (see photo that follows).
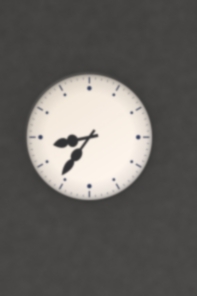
8:36
